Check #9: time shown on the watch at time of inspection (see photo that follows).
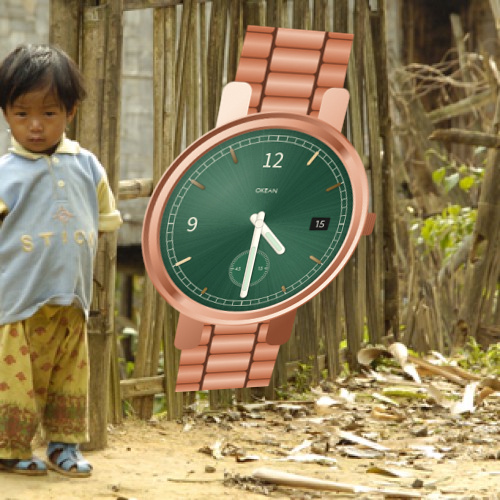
4:30
